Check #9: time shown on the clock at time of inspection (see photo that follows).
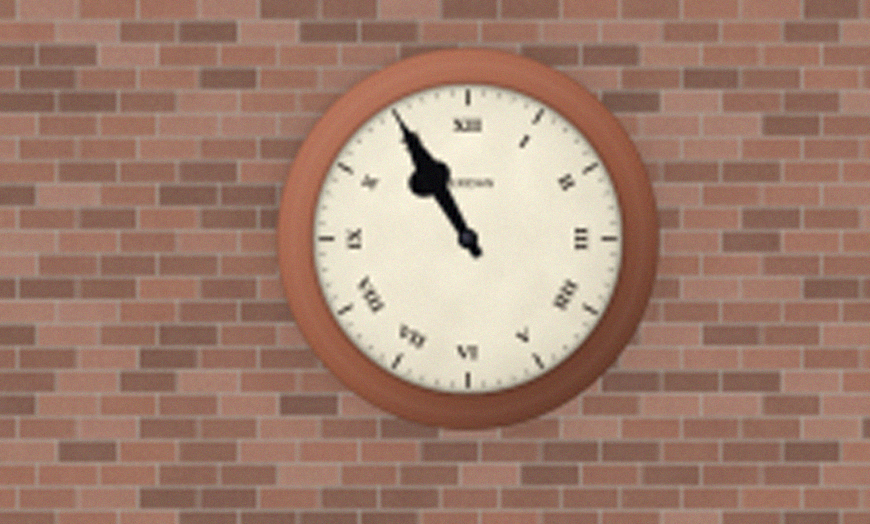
10:55
